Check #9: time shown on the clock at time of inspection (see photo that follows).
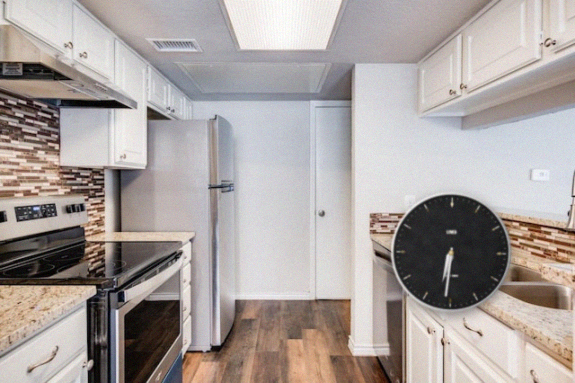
6:31
